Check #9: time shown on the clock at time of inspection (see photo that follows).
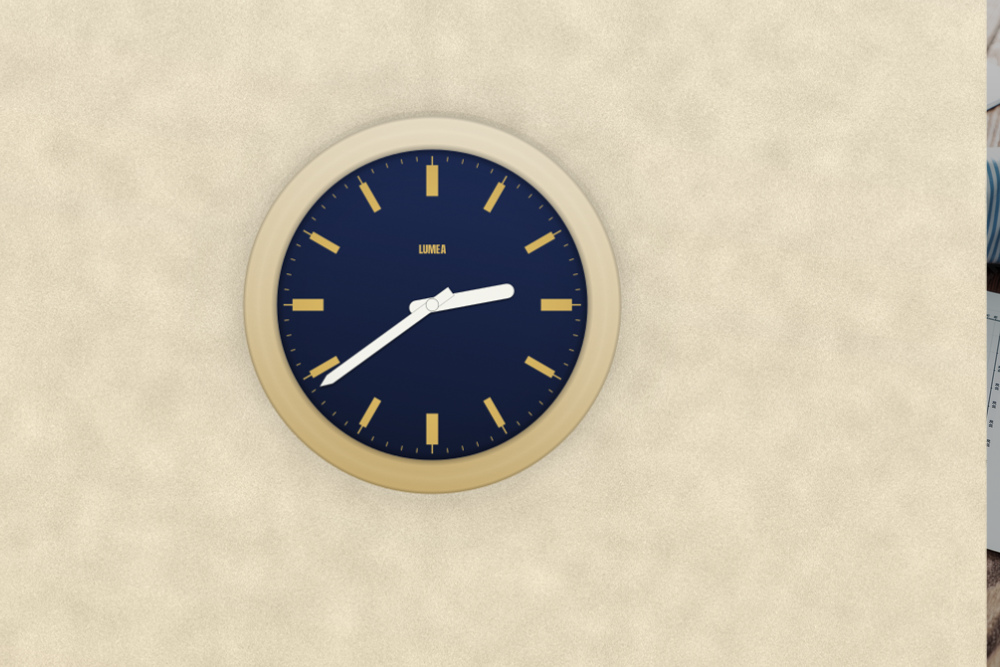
2:39
